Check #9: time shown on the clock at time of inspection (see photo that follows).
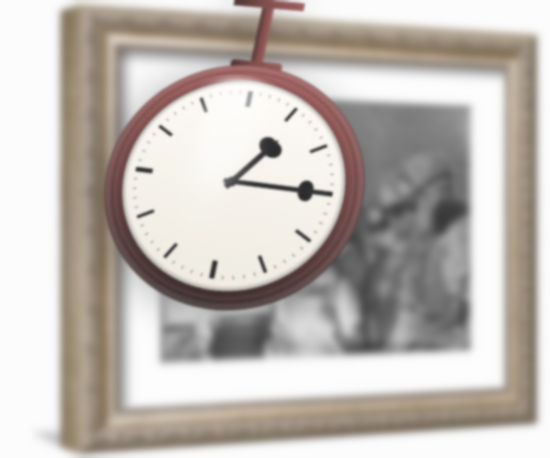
1:15
